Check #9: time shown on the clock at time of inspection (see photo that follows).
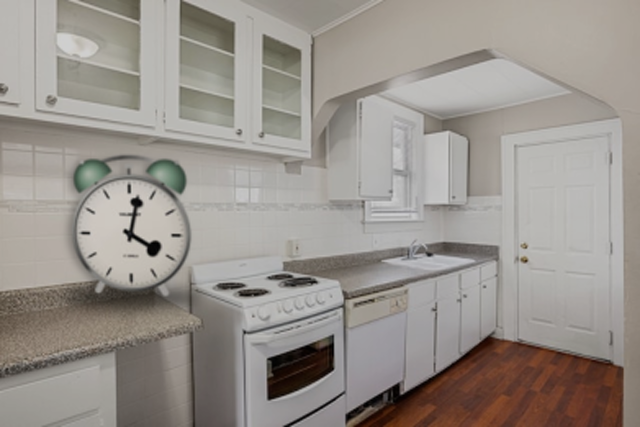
4:02
